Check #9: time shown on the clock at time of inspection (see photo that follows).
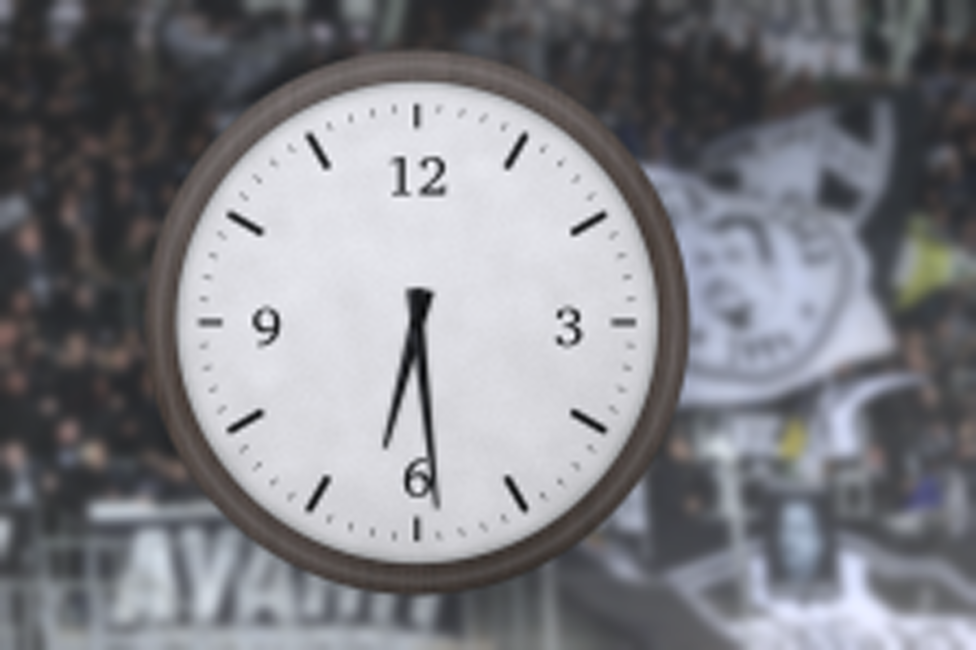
6:29
